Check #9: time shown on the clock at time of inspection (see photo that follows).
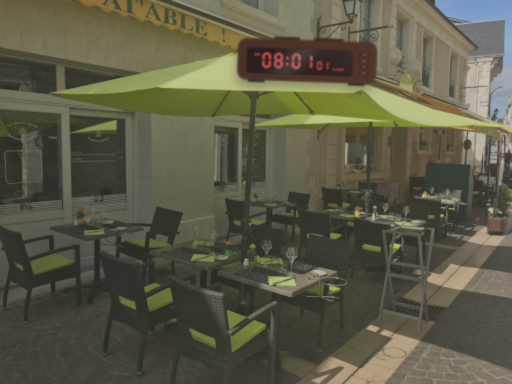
8:01
